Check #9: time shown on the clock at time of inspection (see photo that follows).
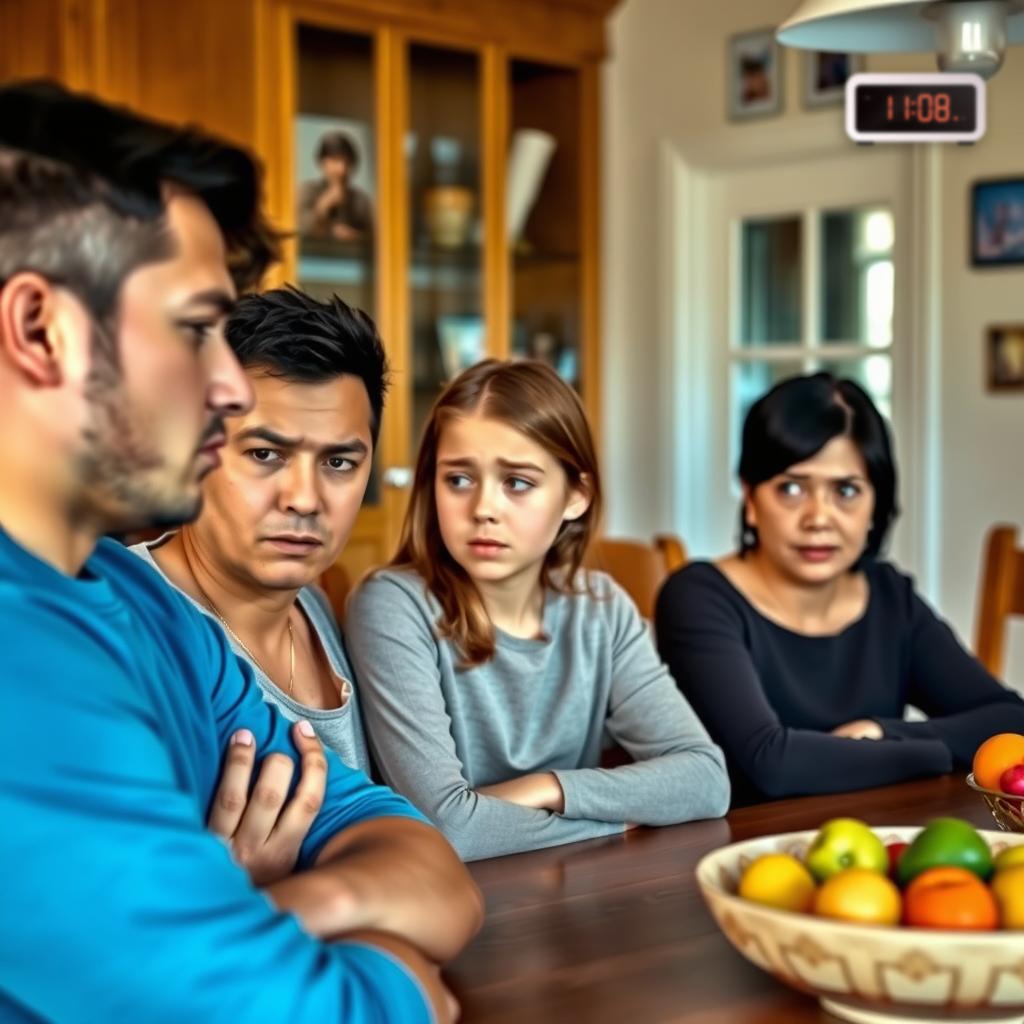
11:08
